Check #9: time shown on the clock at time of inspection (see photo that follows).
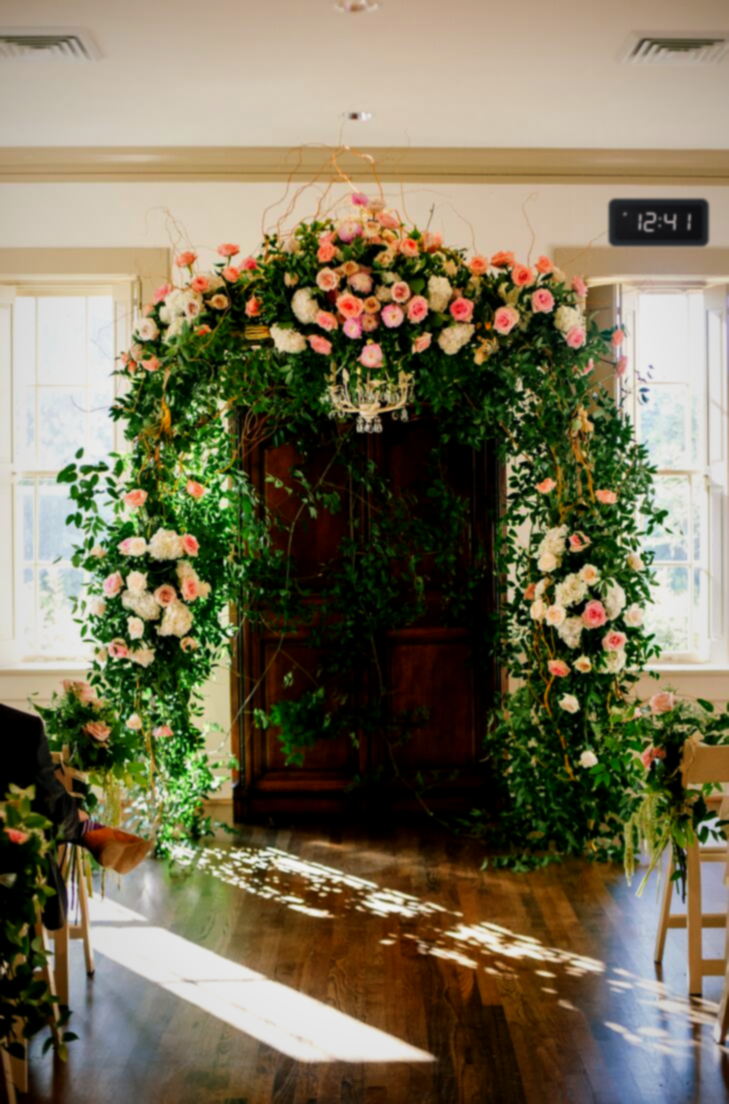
12:41
